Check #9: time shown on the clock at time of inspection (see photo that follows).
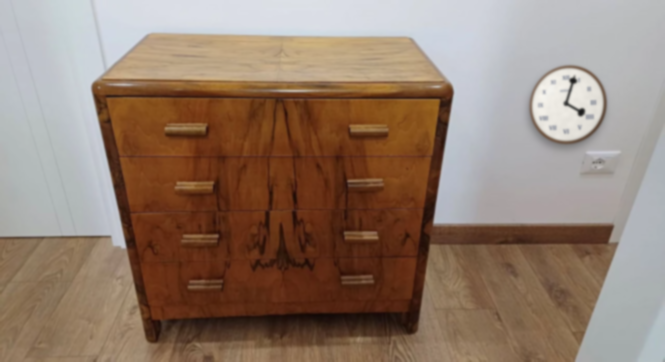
4:03
